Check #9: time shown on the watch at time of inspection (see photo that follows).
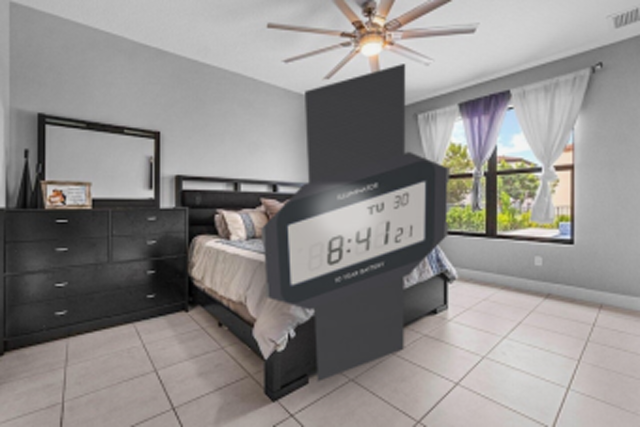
8:41:21
